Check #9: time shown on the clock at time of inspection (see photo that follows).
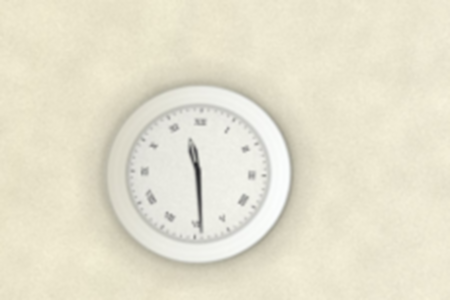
11:29
